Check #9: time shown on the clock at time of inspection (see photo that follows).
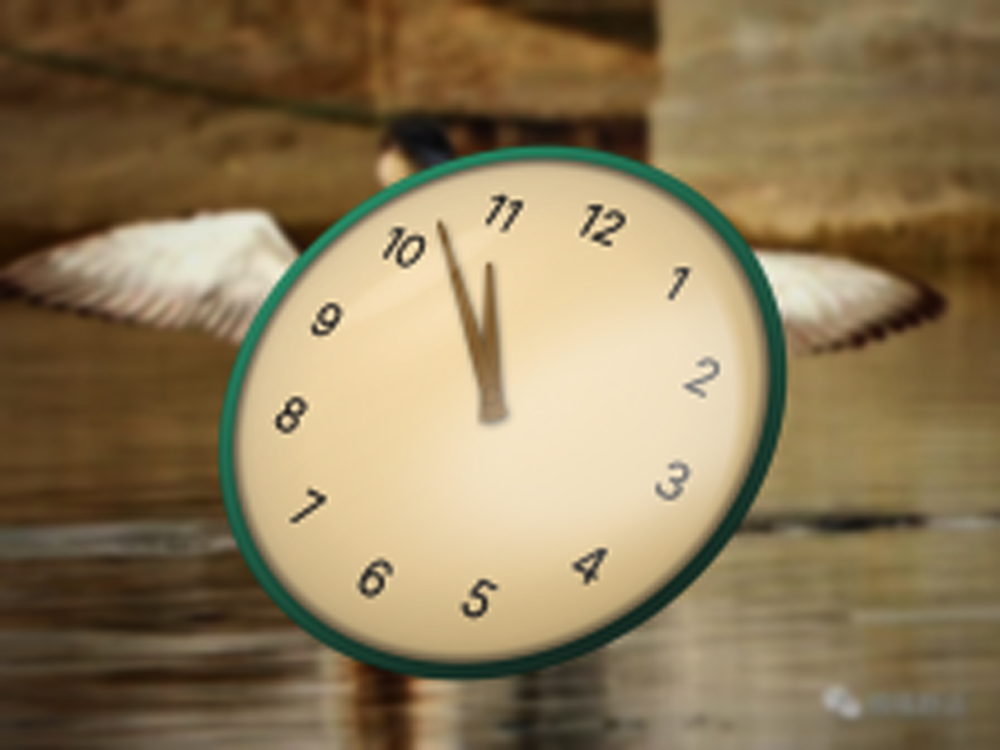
10:52
